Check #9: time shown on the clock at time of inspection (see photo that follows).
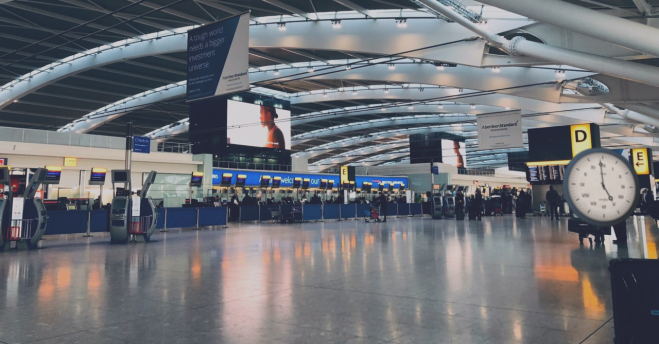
4:59
